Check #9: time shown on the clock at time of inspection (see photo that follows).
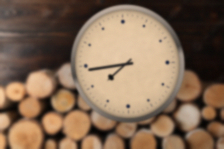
7:44
